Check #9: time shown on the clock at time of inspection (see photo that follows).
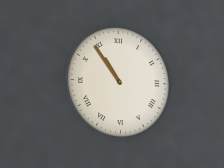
10:54
